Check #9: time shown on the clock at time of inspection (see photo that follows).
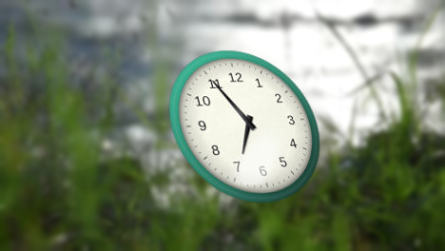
6:55
